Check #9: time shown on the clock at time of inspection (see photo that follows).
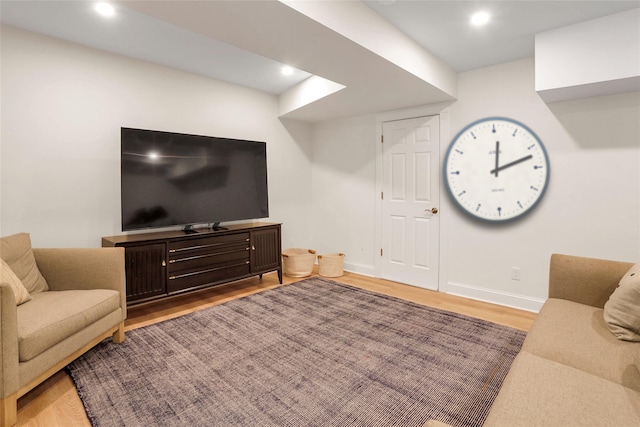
12:12
